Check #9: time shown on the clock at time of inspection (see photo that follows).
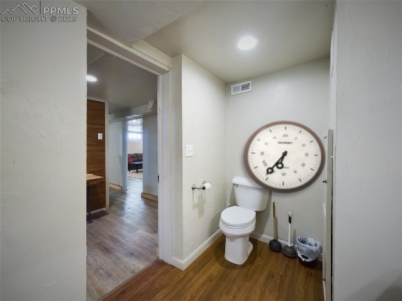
6:36
